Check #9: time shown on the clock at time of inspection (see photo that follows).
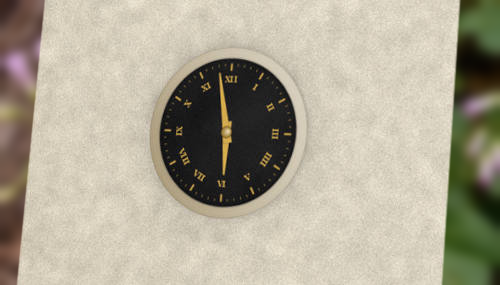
5:58
